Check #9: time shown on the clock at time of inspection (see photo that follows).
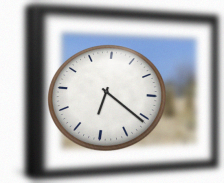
6:21
